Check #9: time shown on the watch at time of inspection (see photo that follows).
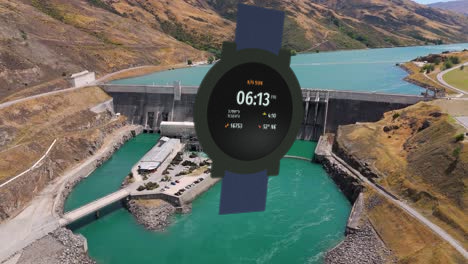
6:13
